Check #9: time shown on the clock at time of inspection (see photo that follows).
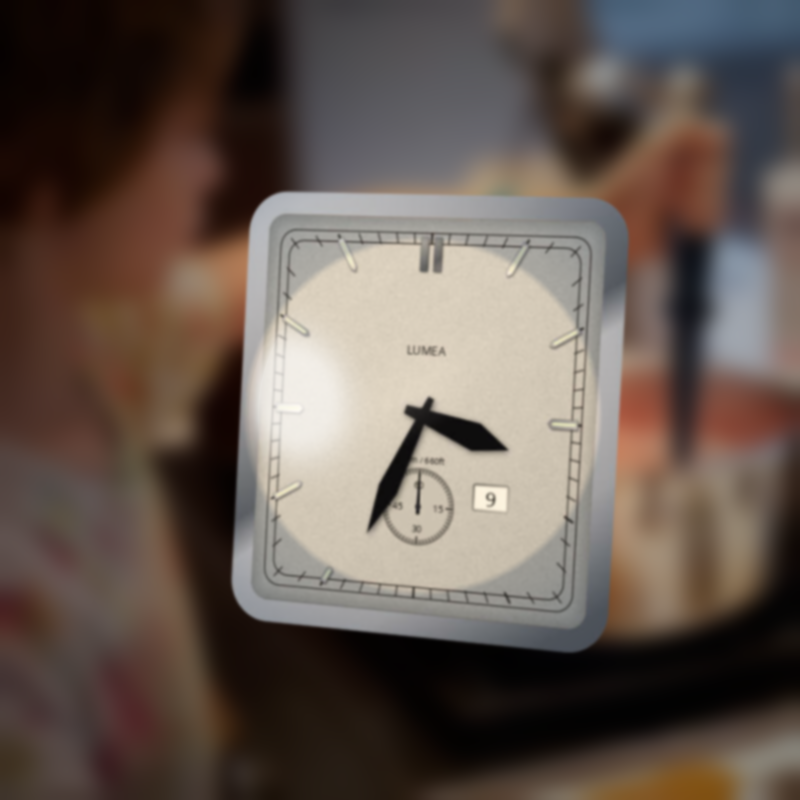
3:34
